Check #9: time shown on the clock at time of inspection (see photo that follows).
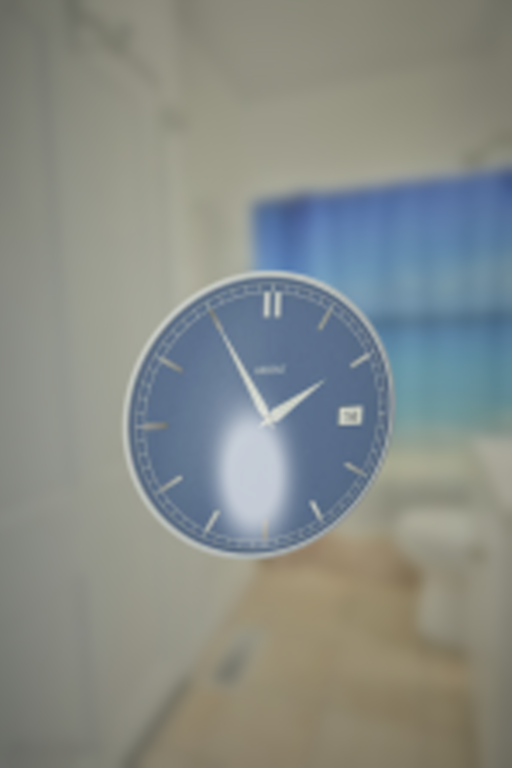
1:55
